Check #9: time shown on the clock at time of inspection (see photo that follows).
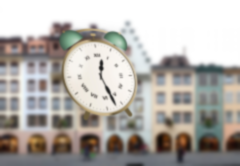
12:27
